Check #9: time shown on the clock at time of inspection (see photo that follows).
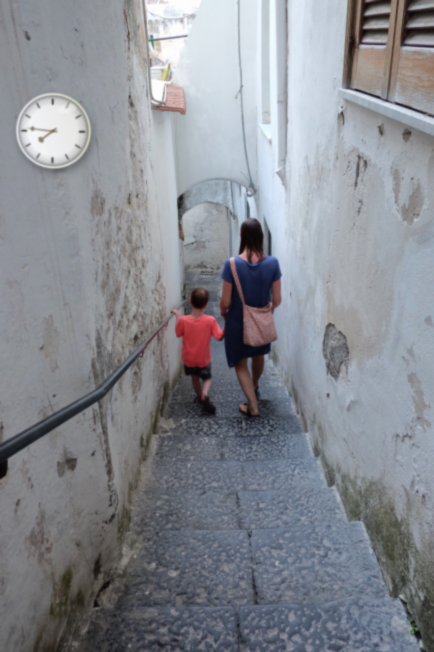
7:46
